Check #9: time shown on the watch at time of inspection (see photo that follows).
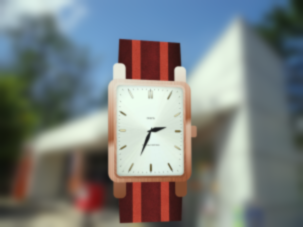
2:34
